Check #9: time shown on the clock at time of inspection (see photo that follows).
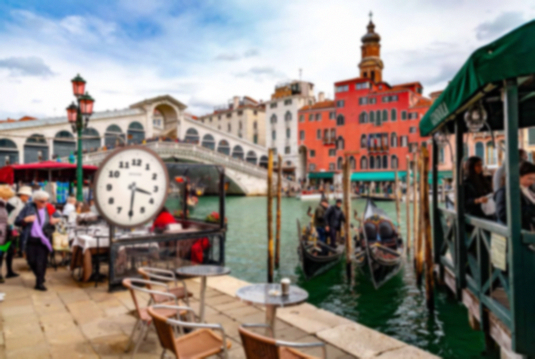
3:30
